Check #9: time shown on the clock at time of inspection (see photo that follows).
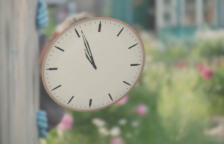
10:56
